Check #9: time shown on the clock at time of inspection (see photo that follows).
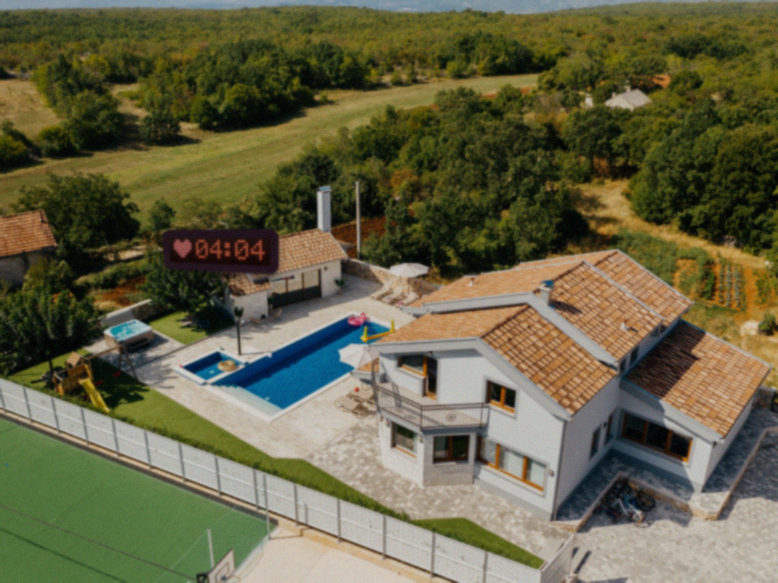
4:04
